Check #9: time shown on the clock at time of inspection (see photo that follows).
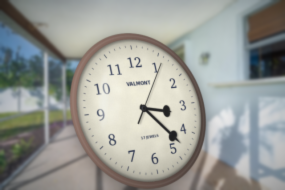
3:23:06
